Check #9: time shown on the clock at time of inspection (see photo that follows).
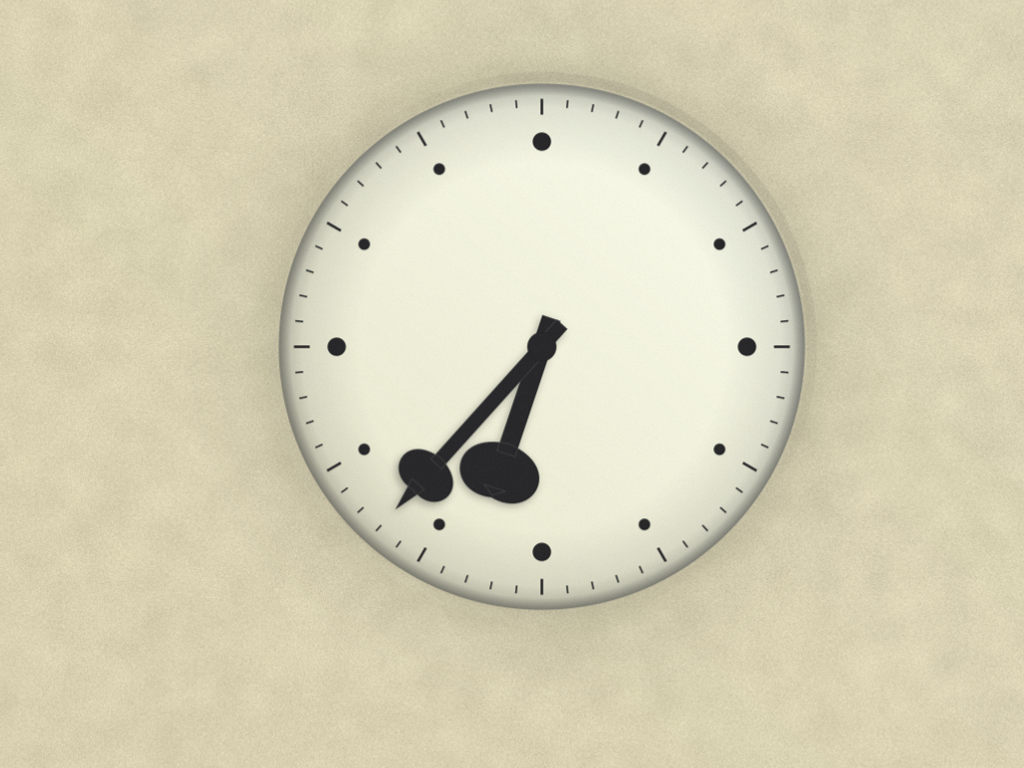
6:37
